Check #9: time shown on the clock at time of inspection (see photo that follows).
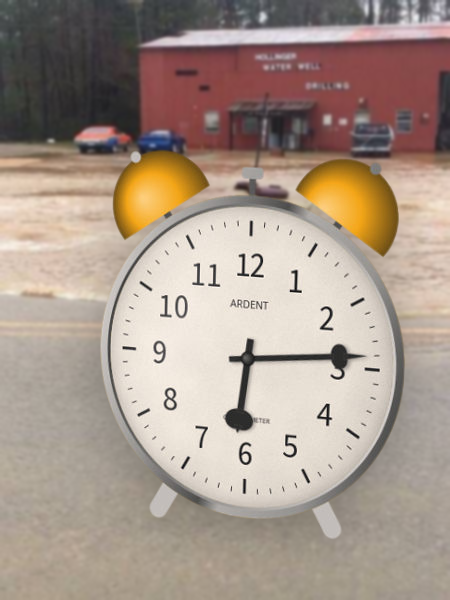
6:14
